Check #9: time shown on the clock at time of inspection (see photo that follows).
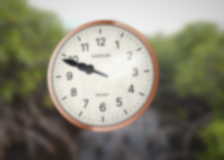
9:49
